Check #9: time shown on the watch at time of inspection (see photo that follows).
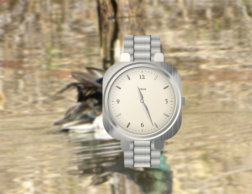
11:26
